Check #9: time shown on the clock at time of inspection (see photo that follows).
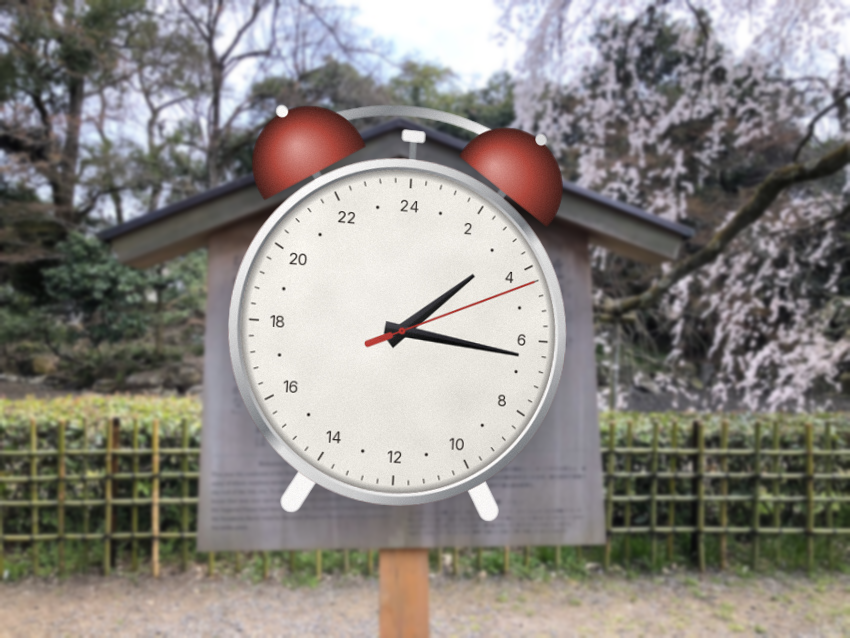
3:16:11
